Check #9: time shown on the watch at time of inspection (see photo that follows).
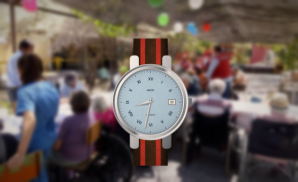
8:32
